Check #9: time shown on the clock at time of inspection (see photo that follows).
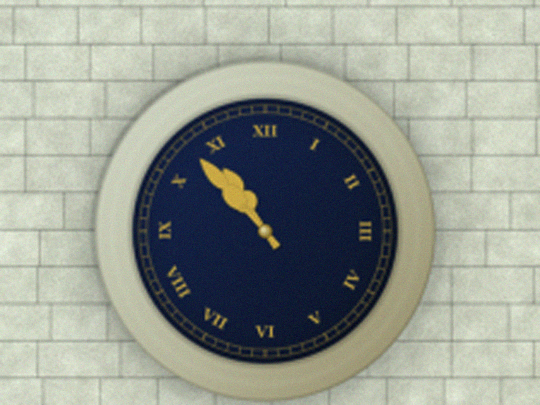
10:53
